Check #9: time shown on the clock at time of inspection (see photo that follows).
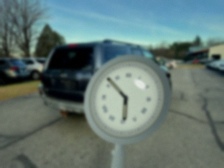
5:52
